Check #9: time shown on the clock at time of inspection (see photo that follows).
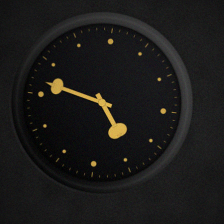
4:47
